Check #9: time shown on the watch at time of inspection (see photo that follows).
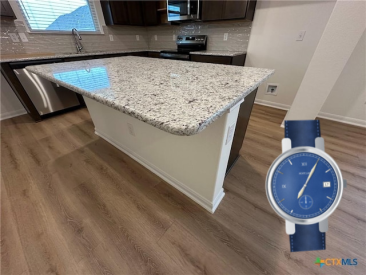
7:05
